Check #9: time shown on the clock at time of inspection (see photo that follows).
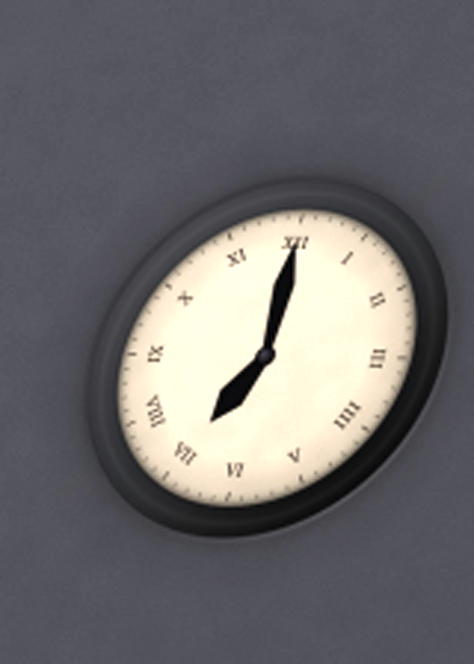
7:00
